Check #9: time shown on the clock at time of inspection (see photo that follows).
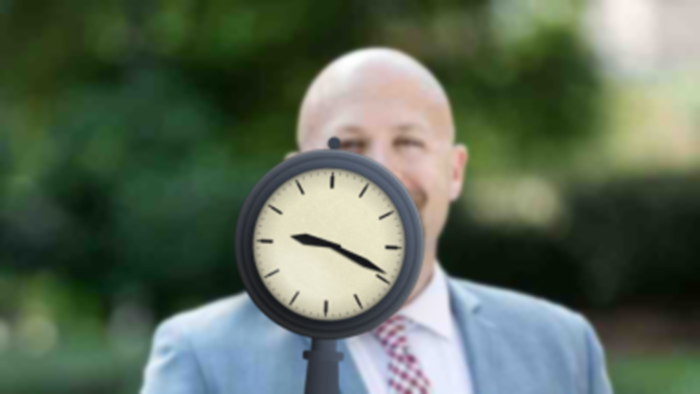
9:19
